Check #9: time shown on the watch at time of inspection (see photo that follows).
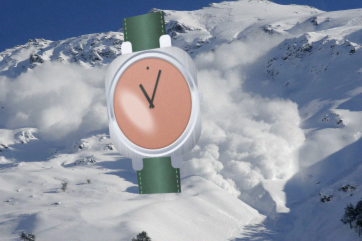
11:04
